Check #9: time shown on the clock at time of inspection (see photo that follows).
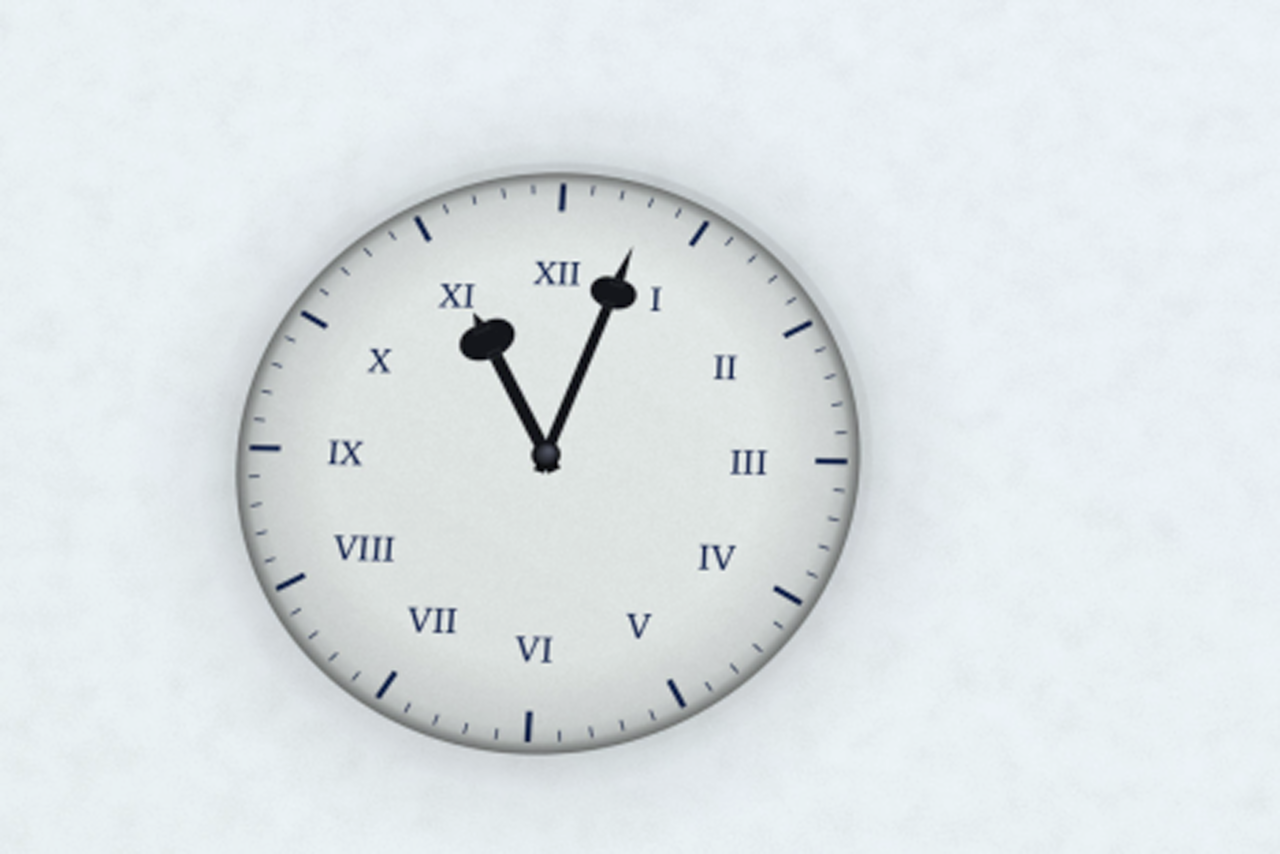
11:03
